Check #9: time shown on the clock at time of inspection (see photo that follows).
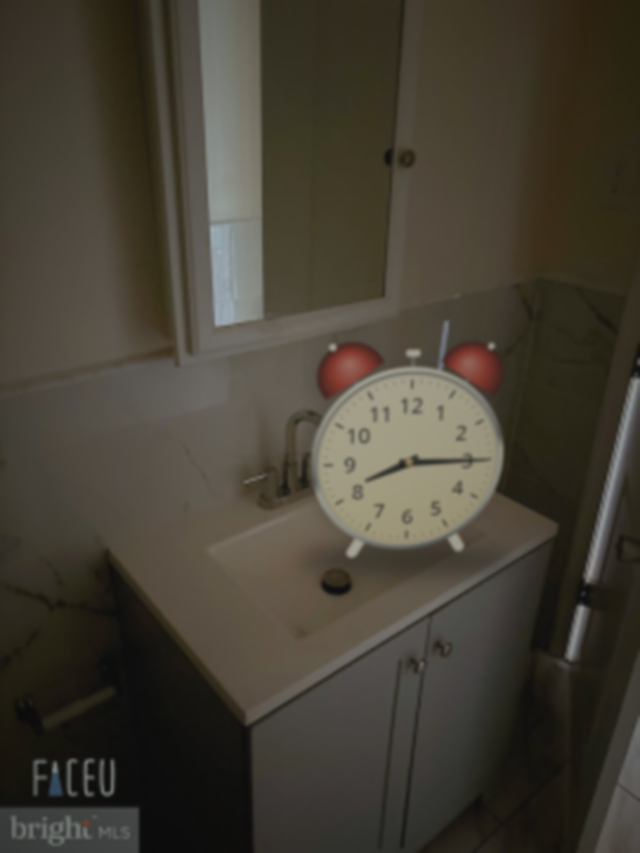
8:15
